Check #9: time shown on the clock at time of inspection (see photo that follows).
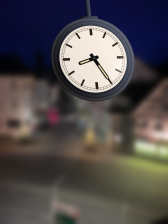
8:25
